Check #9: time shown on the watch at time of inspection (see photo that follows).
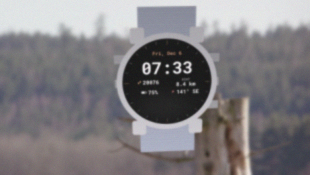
7:33
